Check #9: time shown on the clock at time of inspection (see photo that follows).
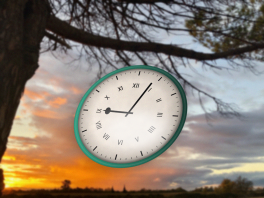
9:04
